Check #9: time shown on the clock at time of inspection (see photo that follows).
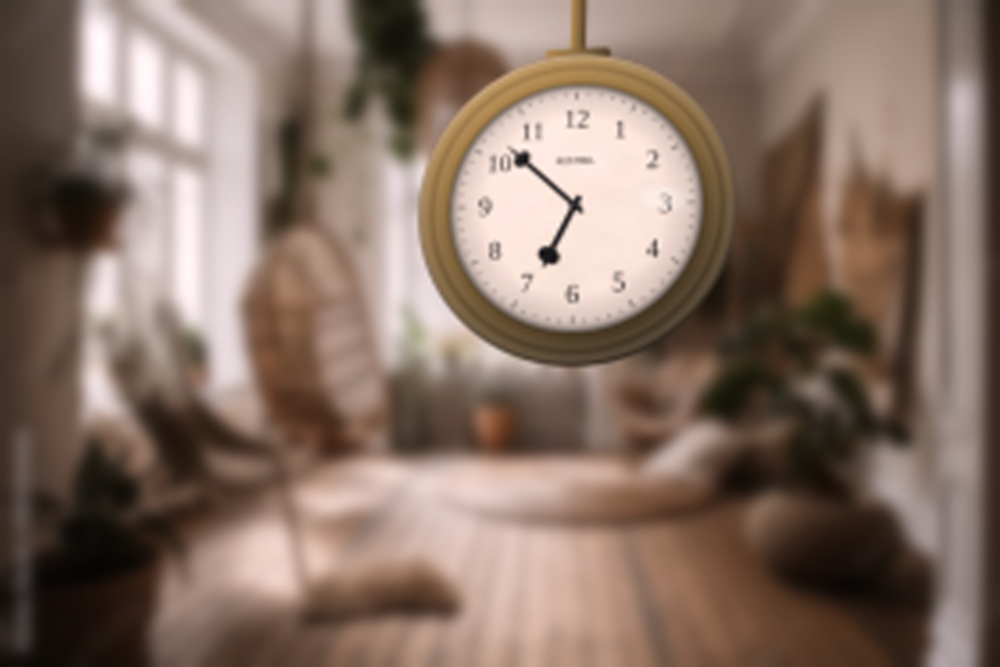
6:52
